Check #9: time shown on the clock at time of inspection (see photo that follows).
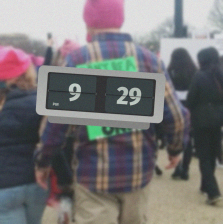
9:29
